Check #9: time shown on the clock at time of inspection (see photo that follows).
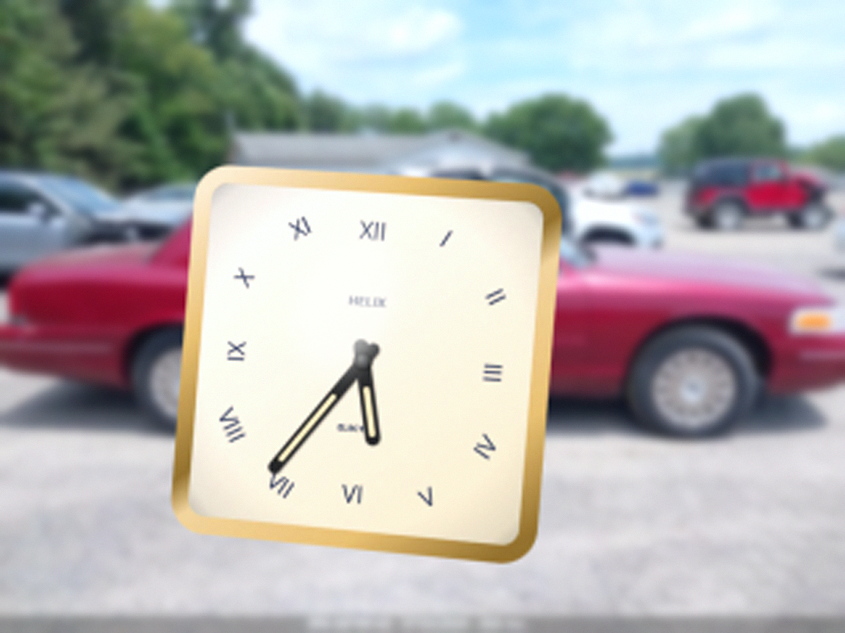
5:36
